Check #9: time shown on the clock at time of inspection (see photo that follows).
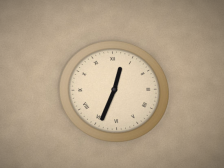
12:34
